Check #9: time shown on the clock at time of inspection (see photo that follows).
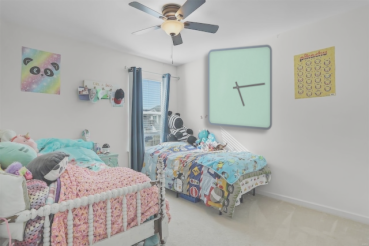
5:14
